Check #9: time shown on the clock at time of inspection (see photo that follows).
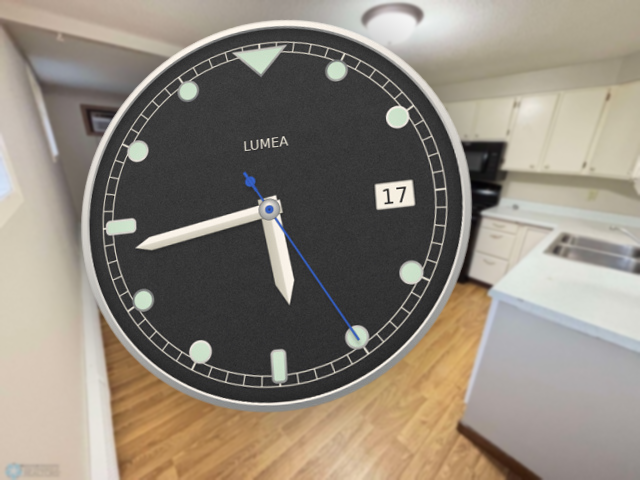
5:43:25
